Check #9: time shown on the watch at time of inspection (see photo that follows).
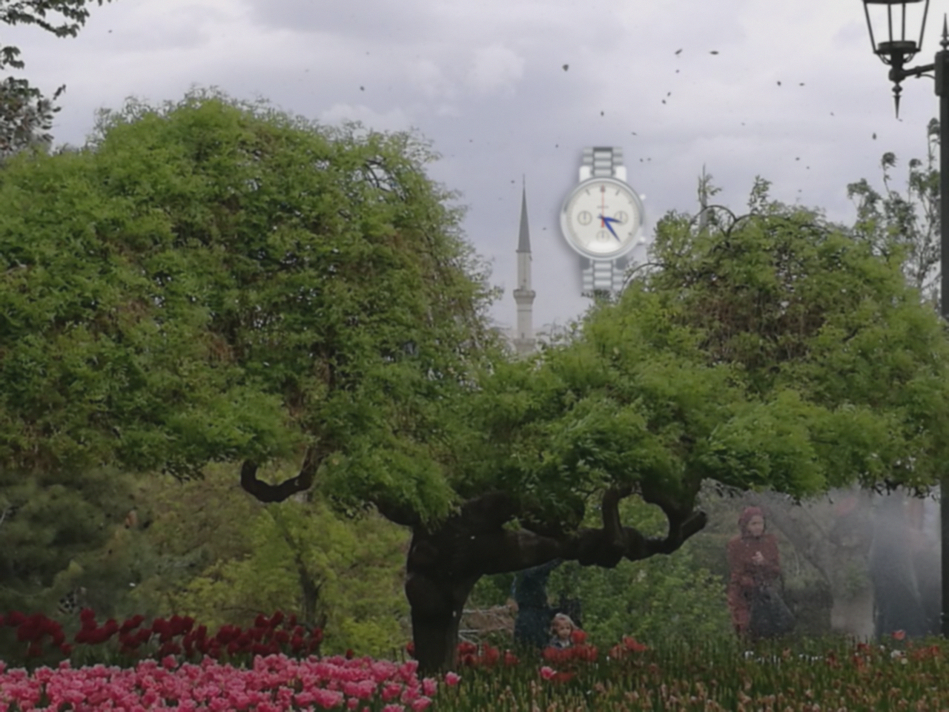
3:24
